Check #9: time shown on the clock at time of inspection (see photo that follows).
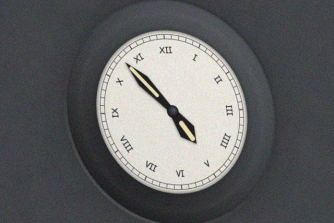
4:53
